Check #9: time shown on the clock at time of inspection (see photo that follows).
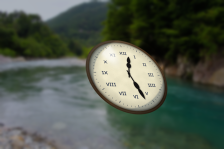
12:27
